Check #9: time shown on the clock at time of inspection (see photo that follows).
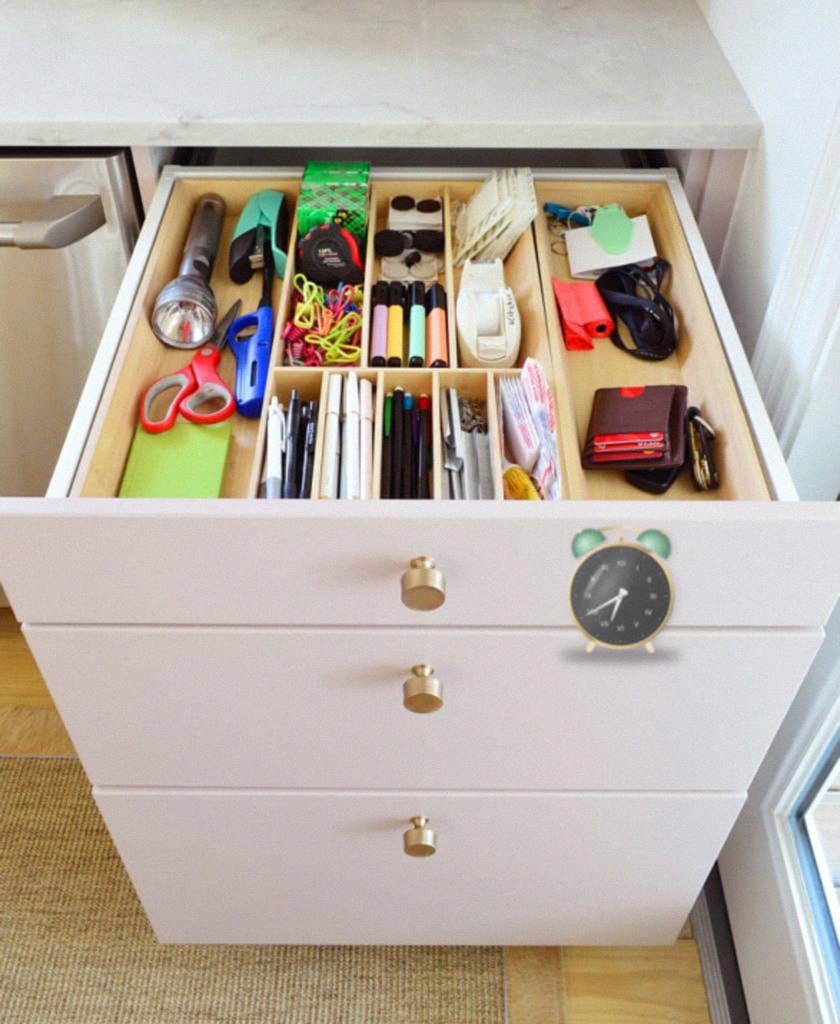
6:40
